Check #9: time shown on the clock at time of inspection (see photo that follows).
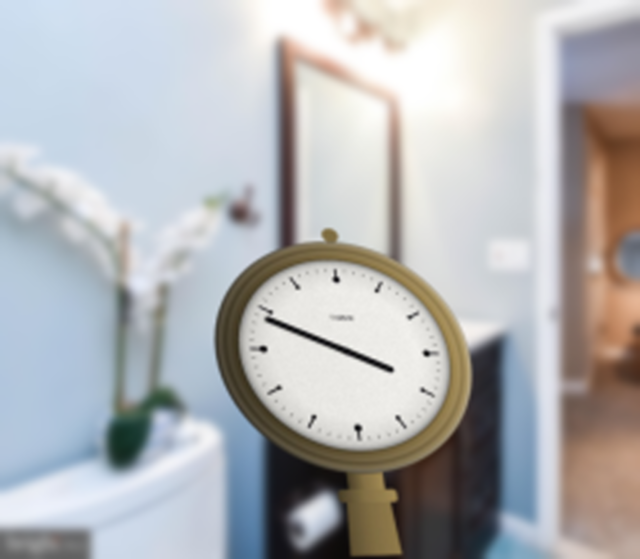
3:49
